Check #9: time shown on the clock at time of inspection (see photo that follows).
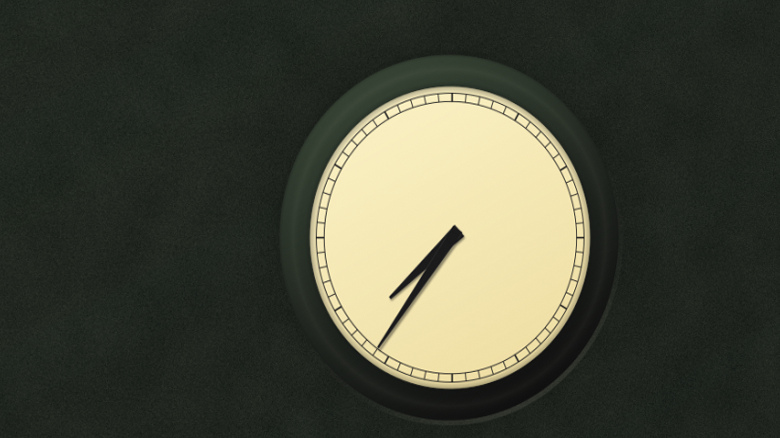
7:36
